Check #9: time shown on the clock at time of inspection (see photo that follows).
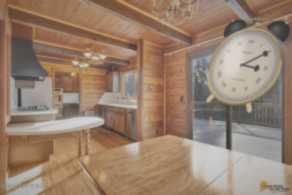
3:09
